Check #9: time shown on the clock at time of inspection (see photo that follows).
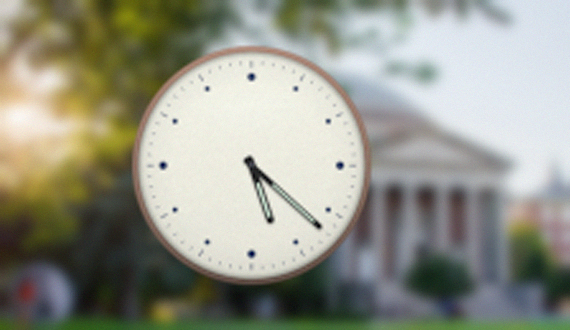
5:22
